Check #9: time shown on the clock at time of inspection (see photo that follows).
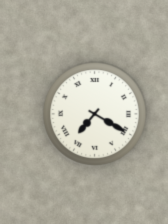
7:20
